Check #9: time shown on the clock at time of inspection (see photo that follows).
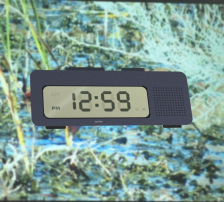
12:59
